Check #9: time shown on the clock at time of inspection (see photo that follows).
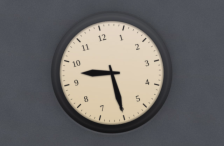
9:30
